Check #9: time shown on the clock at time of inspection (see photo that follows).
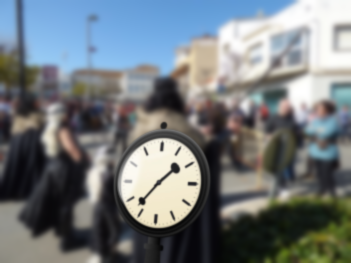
1:37
